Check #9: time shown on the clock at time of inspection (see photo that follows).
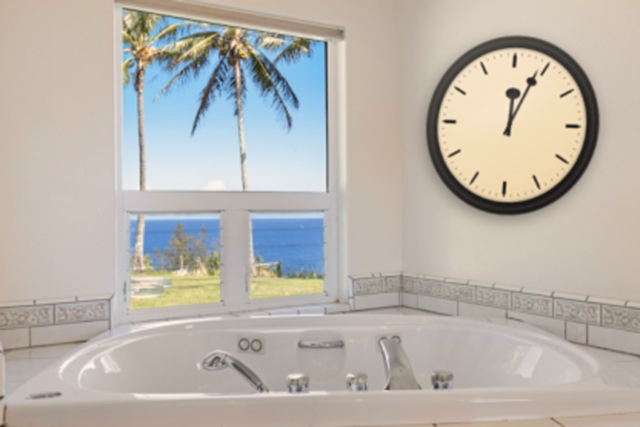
12:04
